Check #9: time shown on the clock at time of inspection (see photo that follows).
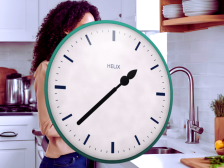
1:38
